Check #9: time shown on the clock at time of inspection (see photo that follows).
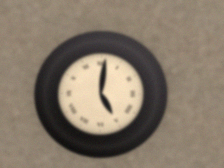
5:01
